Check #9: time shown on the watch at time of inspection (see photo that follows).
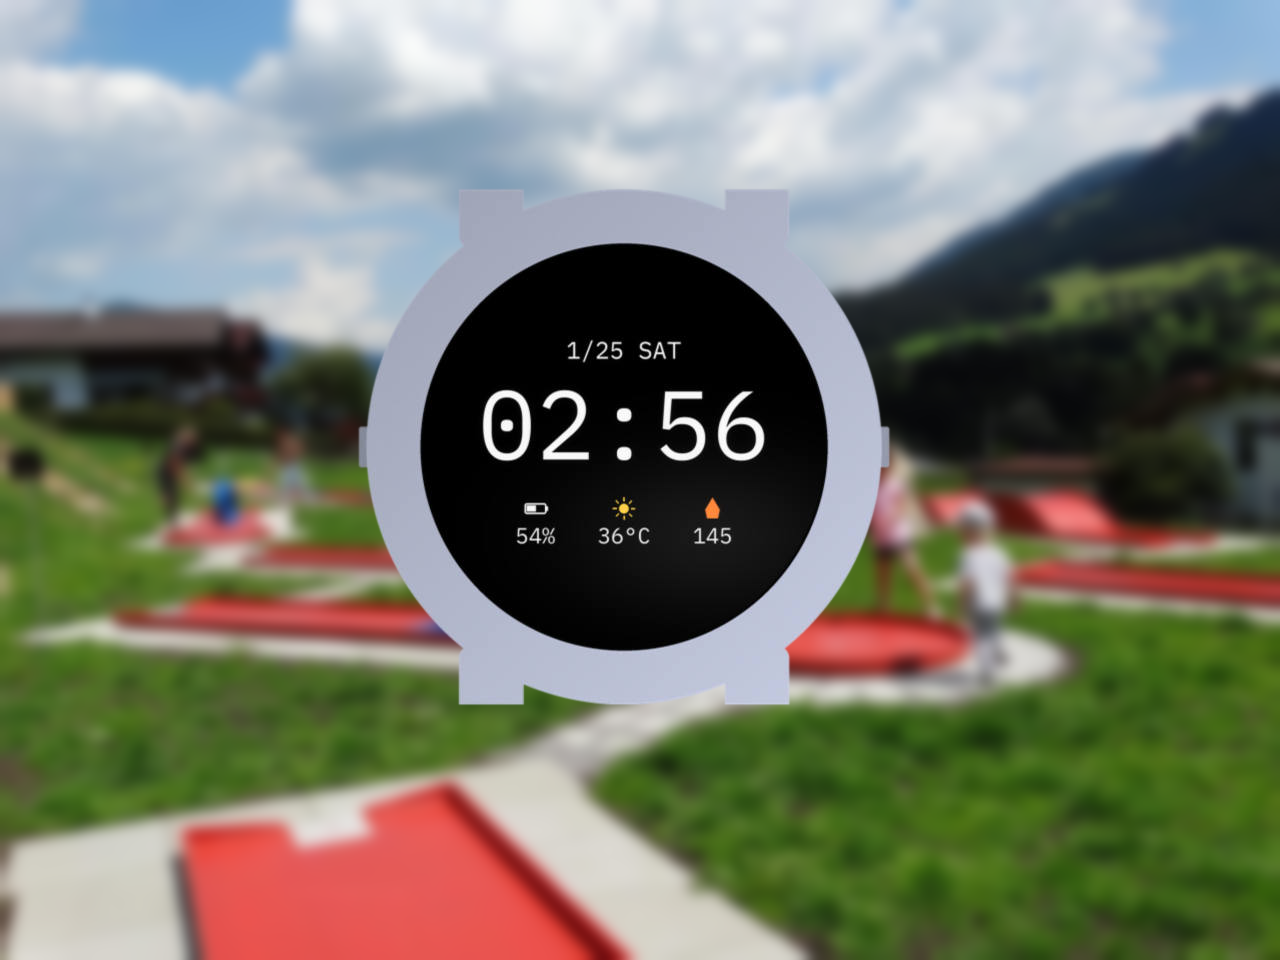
2:56
